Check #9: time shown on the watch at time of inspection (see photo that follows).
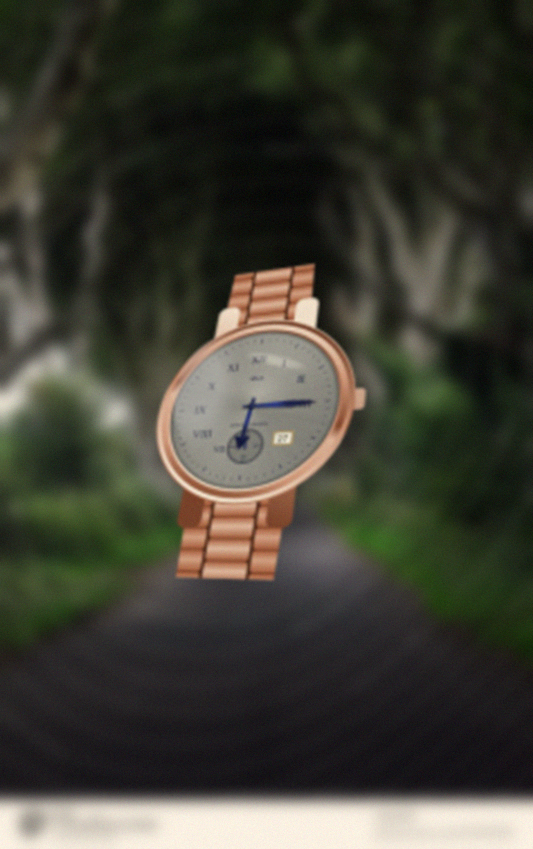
6:15
